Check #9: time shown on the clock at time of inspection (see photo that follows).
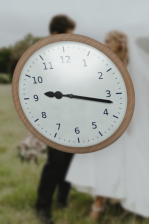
9:17
